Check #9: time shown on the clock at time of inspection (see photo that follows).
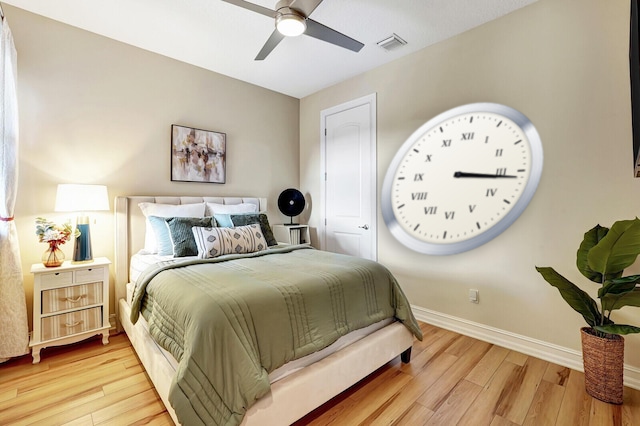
3:16
